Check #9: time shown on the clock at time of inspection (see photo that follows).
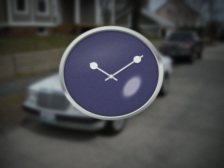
10:09
